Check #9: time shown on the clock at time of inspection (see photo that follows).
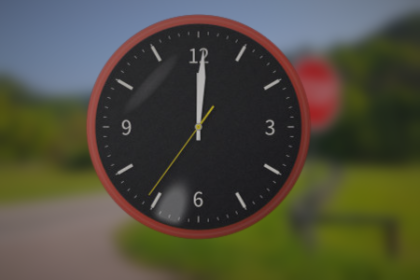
12:00:36
